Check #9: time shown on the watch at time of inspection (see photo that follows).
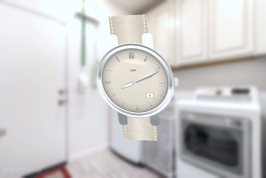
8:11
